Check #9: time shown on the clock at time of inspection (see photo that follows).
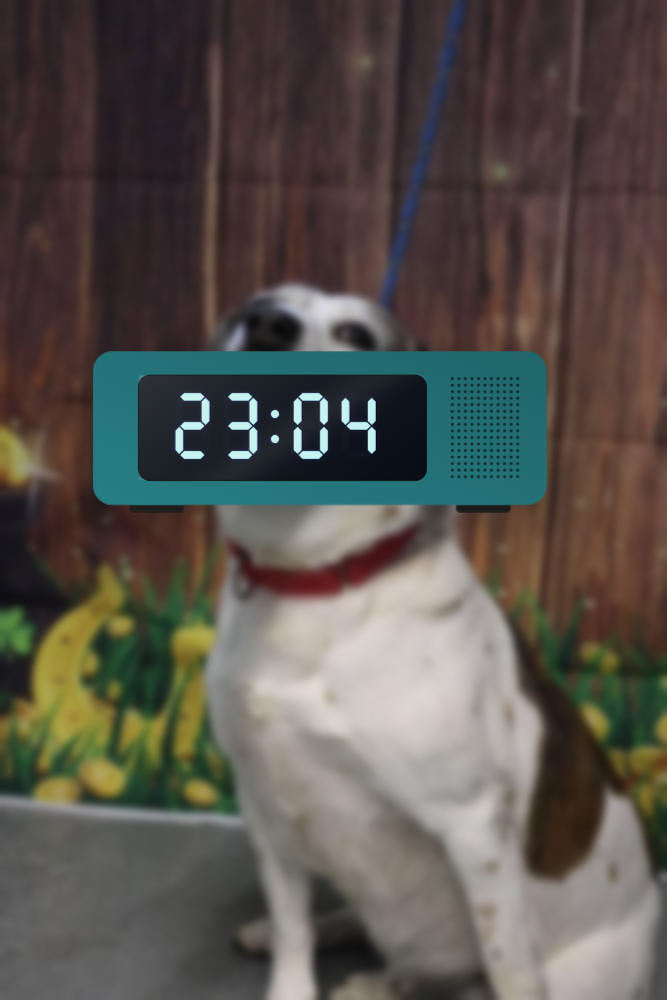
23:04
